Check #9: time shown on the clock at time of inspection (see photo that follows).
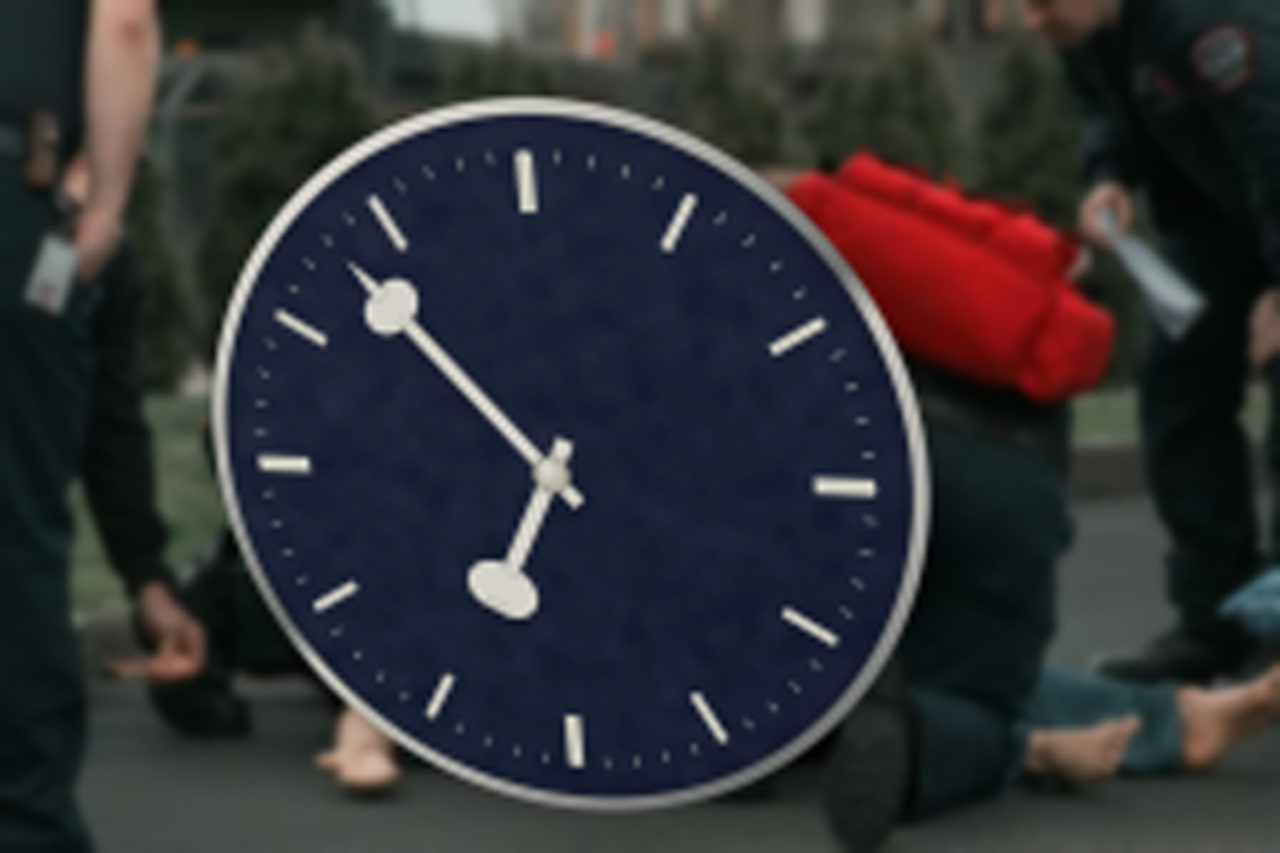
6:53
